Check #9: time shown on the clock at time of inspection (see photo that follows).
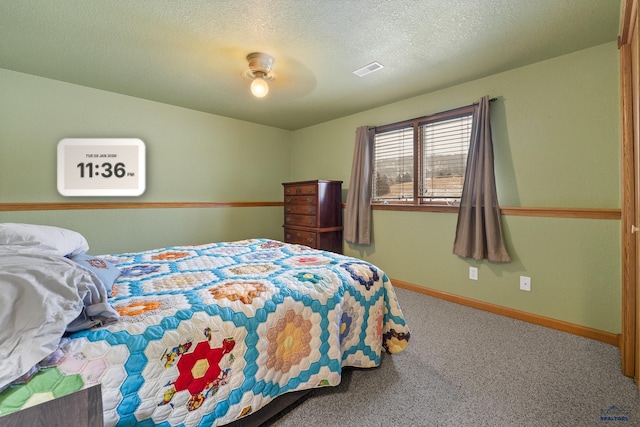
11:36
